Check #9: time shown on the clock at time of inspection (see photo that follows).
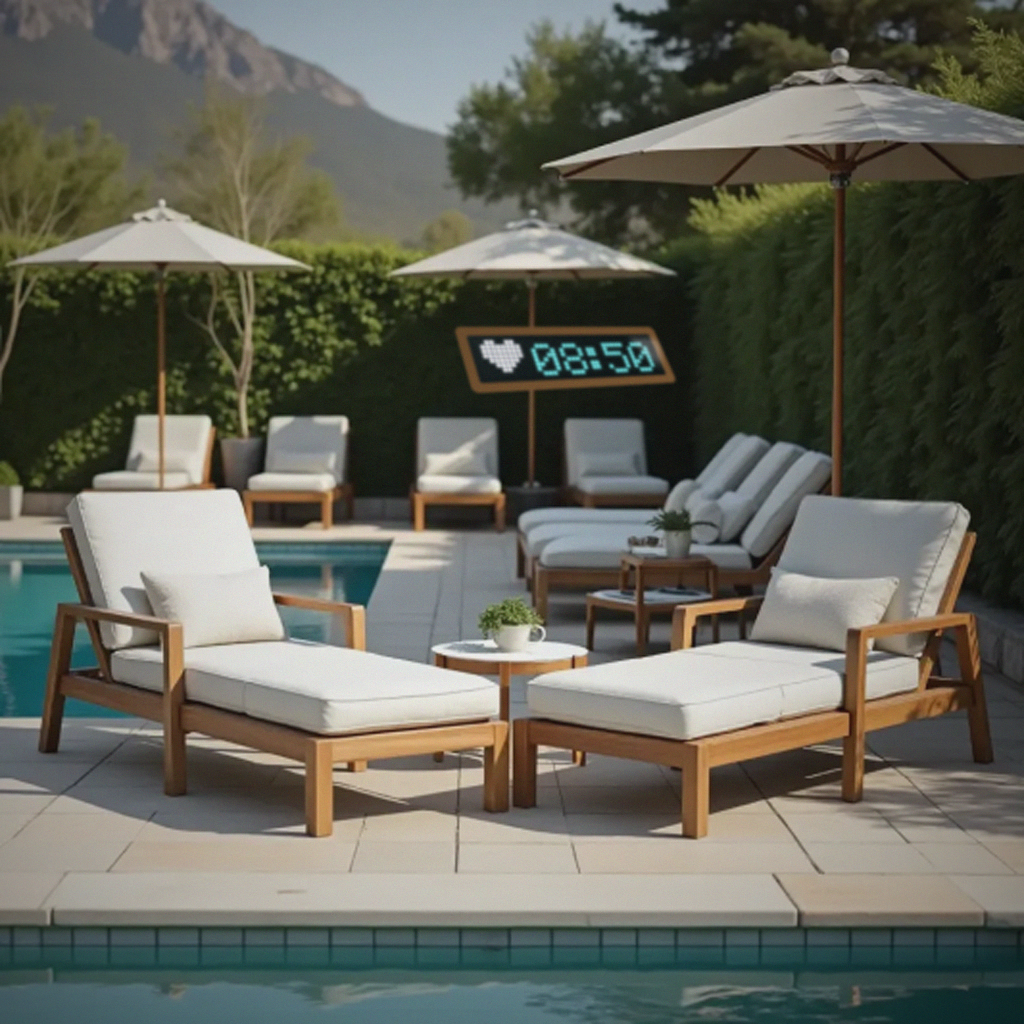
8:50
